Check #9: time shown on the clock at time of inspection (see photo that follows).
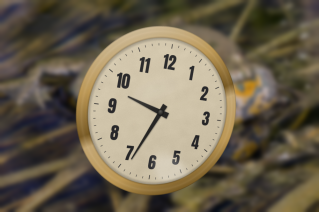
9:34
